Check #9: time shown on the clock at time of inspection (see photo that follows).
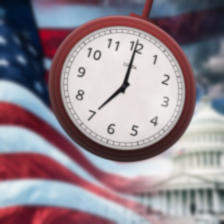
7:00
